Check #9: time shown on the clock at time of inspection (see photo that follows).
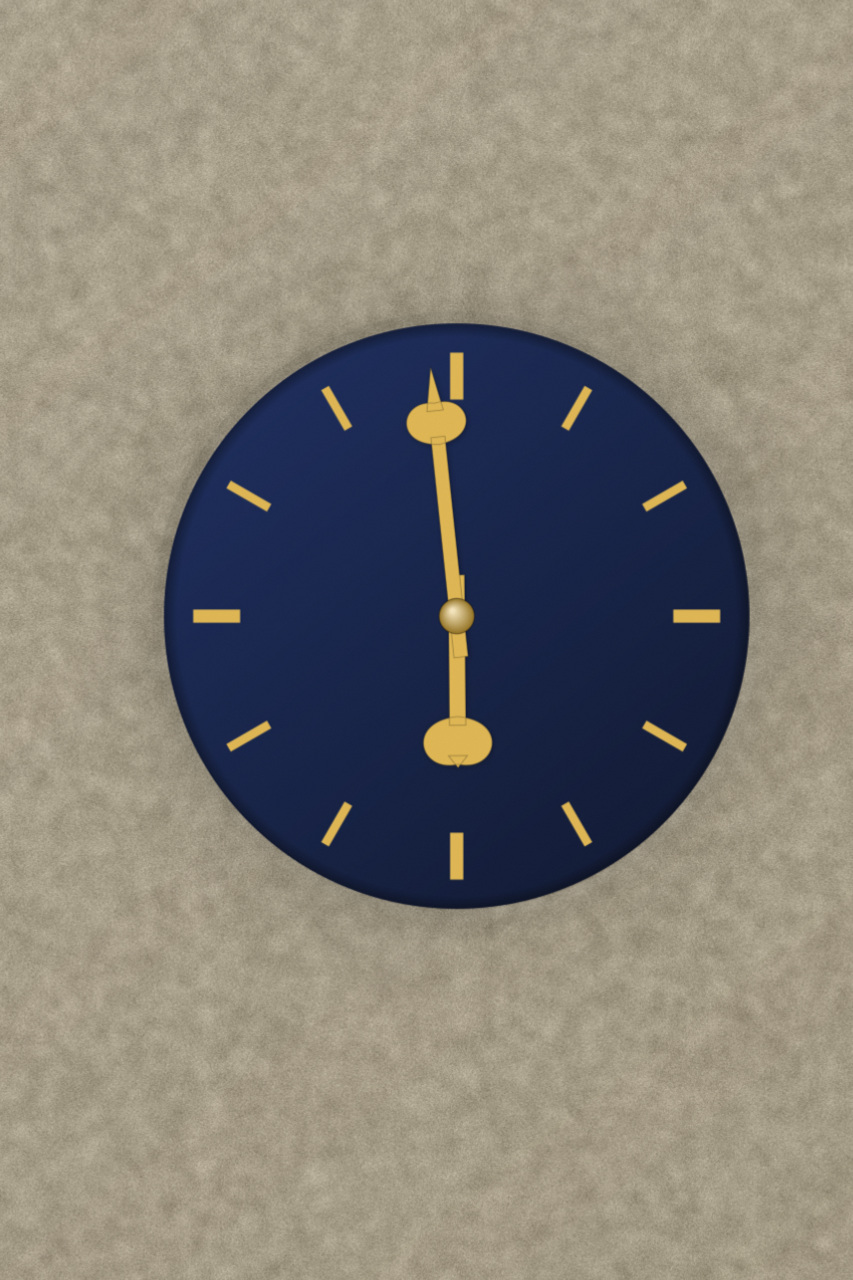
5:59
